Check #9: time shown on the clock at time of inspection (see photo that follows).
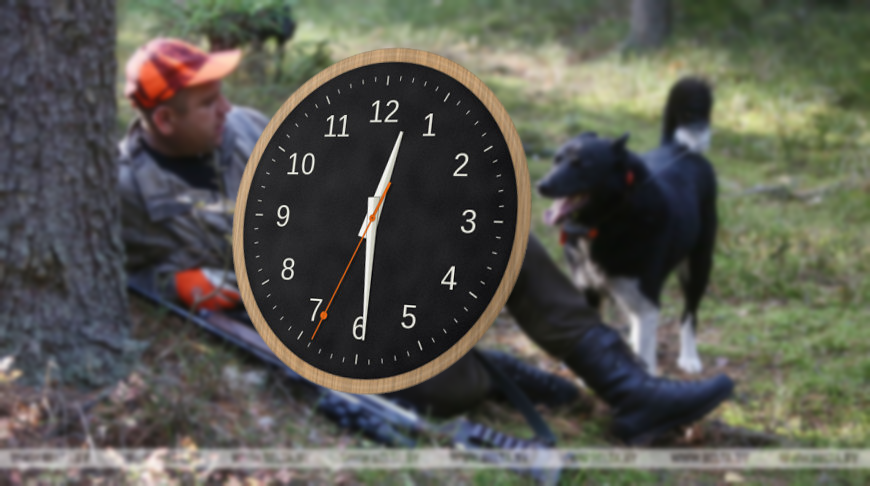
12:29:34
